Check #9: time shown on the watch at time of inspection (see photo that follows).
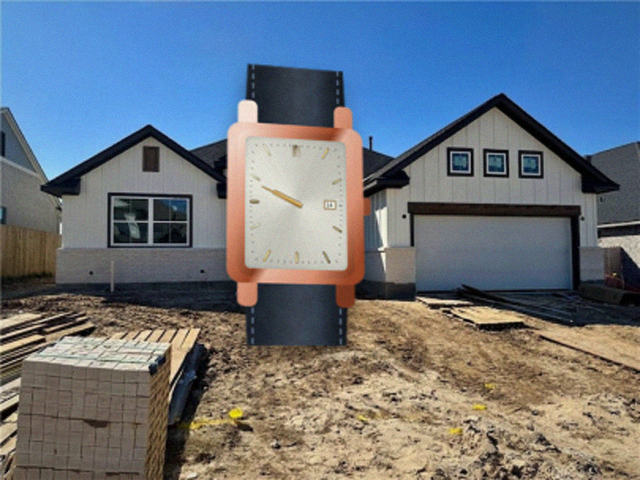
9:49
